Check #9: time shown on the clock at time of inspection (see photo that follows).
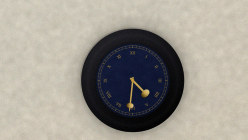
4:31
